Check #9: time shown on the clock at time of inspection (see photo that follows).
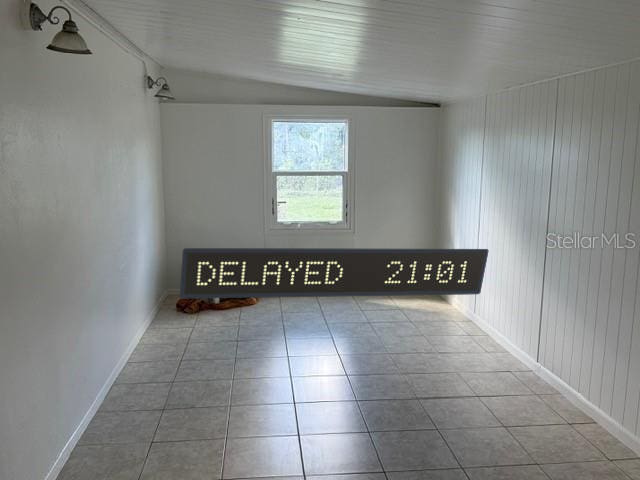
21:01
